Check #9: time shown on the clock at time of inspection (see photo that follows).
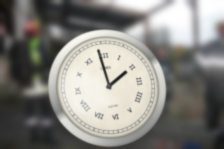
1:59
